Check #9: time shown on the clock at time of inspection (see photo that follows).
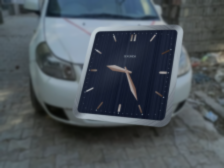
9:25
